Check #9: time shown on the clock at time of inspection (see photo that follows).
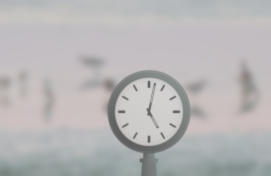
5:02
